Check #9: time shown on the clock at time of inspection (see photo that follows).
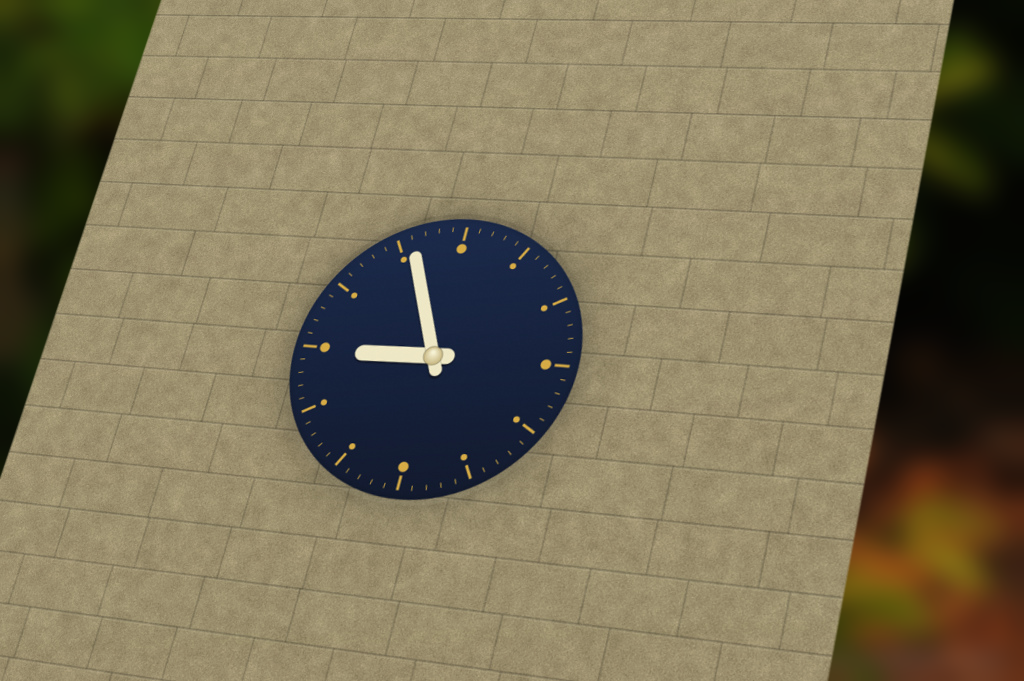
8:56
